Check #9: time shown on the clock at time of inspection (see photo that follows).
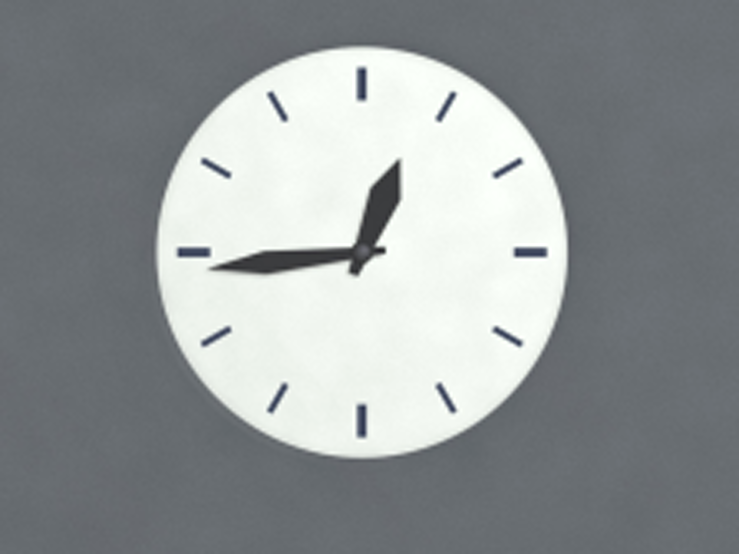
12:44
